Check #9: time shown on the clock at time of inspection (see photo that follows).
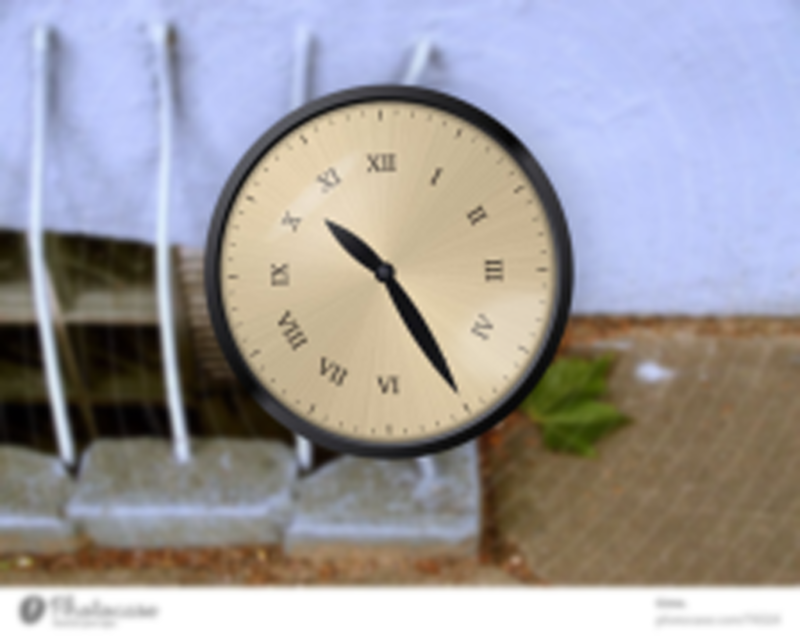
10:25
